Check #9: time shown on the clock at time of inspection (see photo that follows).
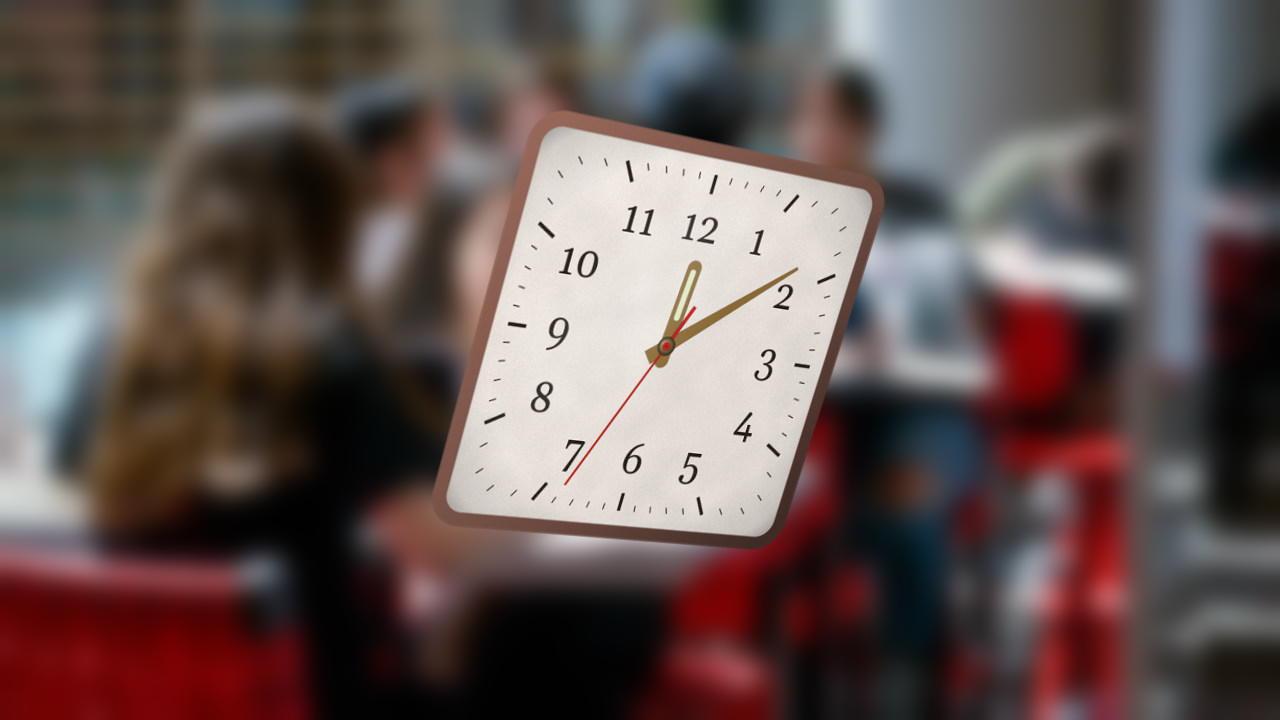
12:08:34
